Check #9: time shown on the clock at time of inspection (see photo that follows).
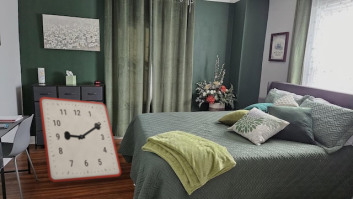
9:10
